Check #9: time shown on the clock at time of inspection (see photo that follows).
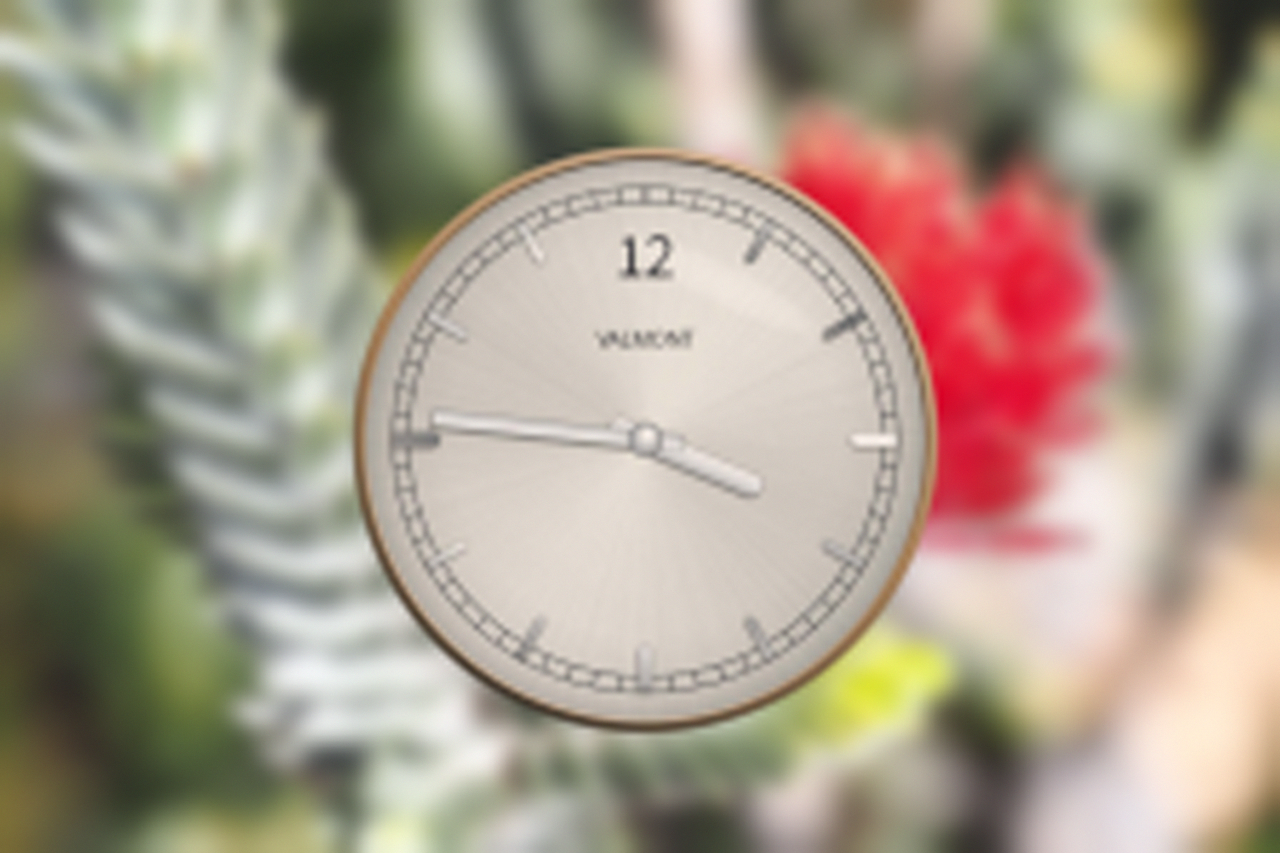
3:46
